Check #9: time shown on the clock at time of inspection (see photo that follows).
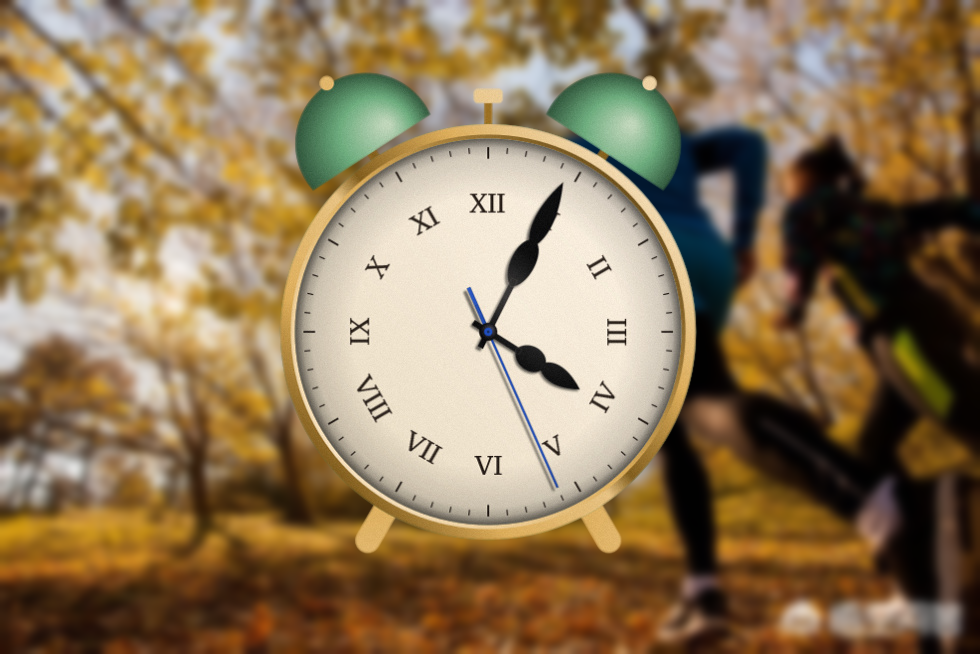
4:04:26
